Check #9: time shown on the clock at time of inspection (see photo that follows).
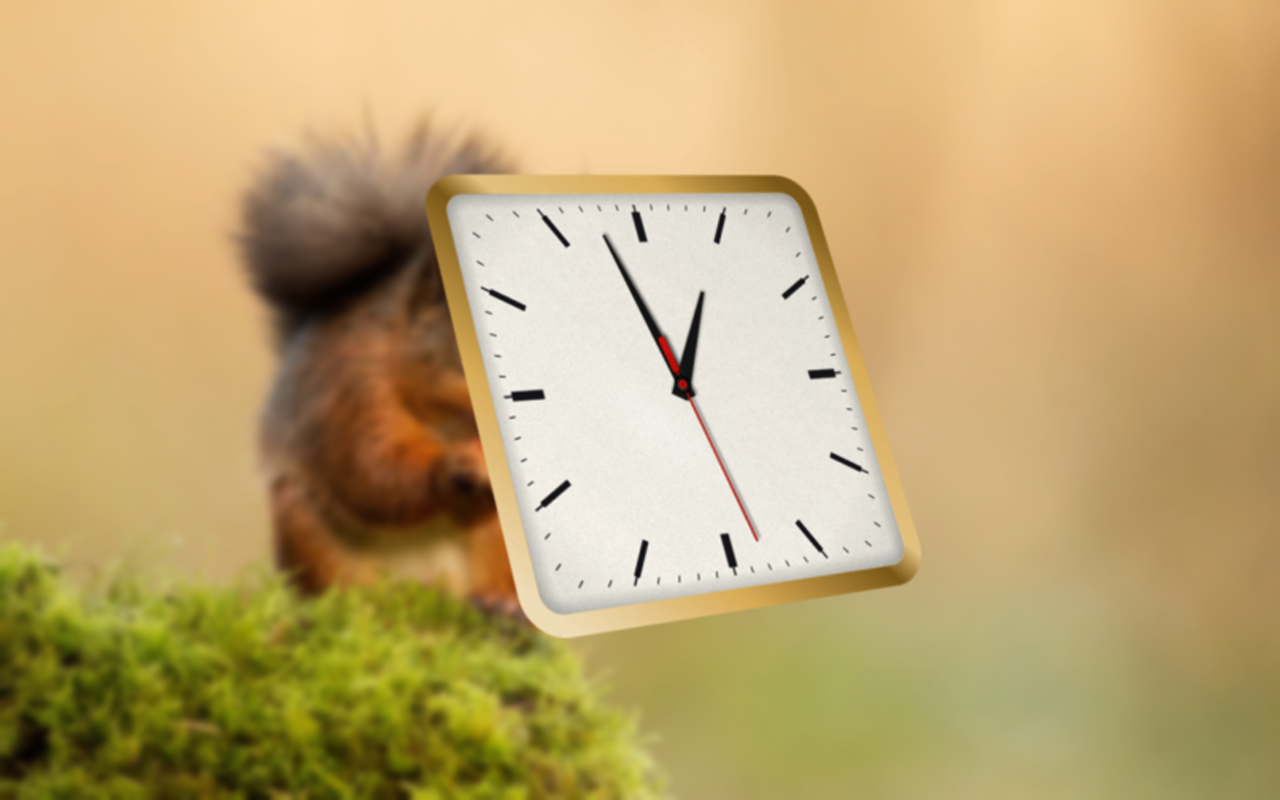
12:57:28
